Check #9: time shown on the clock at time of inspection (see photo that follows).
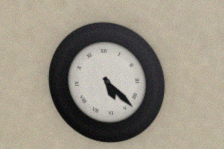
5:23
